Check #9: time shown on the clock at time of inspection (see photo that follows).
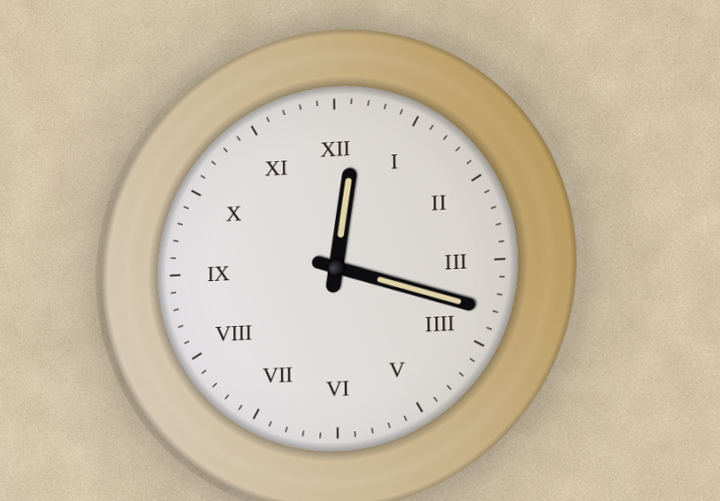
12:18
